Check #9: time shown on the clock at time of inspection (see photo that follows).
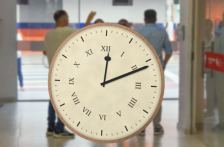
12:11
